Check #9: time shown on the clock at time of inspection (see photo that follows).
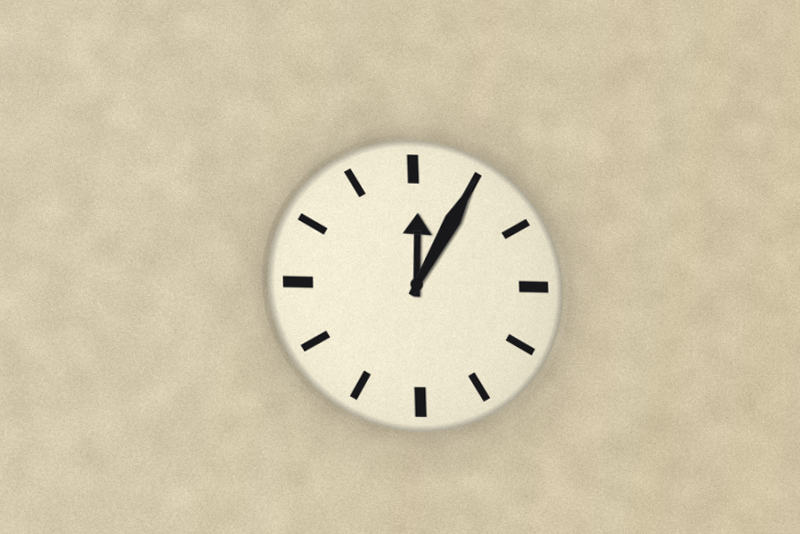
12:05
